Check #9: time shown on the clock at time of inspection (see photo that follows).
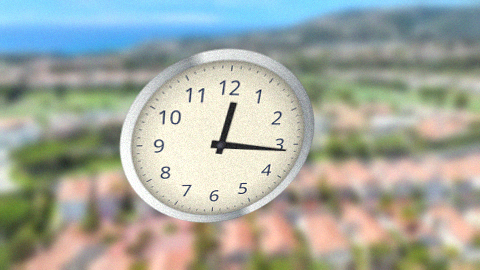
12:16
